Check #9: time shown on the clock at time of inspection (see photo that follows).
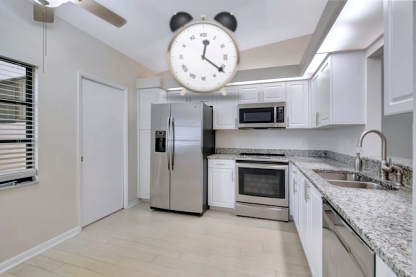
12:21
